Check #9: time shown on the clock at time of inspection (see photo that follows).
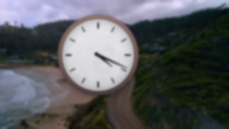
4:19
